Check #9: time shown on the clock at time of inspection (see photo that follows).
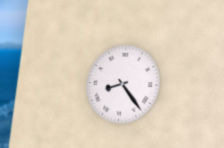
8:23
